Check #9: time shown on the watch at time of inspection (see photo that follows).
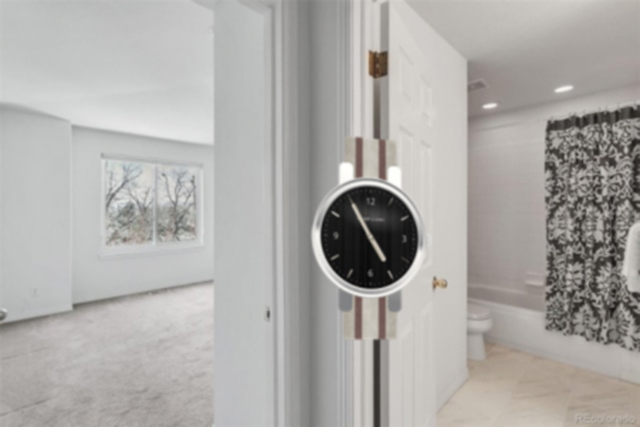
4:55
